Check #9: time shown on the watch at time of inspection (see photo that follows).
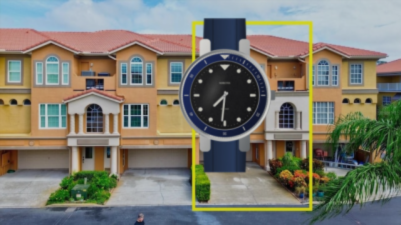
7:31
